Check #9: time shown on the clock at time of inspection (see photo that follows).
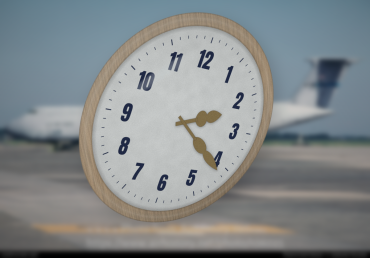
2:21
